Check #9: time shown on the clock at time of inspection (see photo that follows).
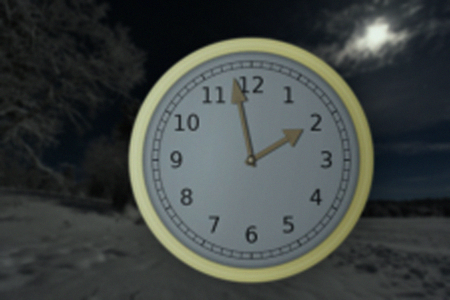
1:58
